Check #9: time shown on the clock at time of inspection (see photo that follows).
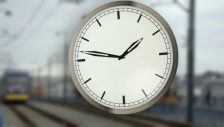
1:47
